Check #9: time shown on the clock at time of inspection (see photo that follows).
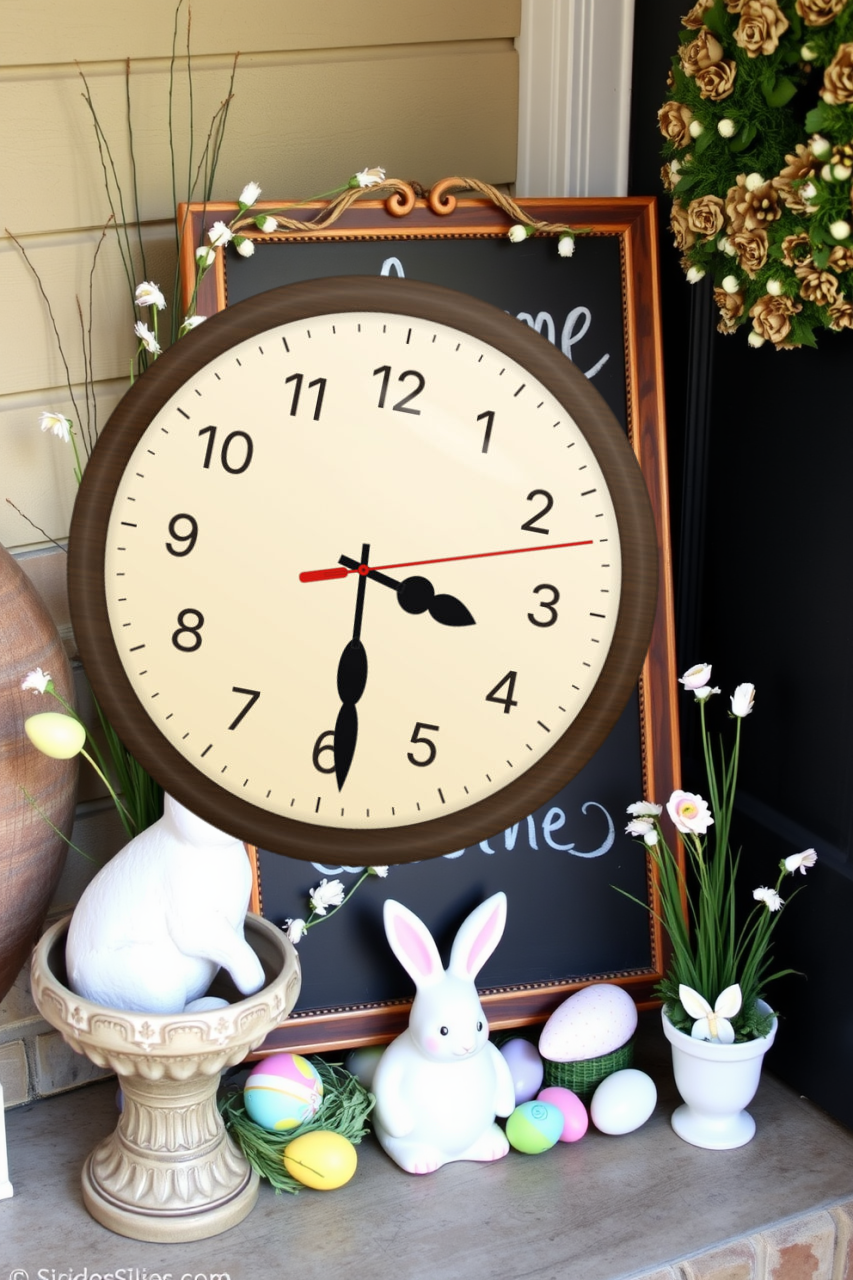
3:29:12
